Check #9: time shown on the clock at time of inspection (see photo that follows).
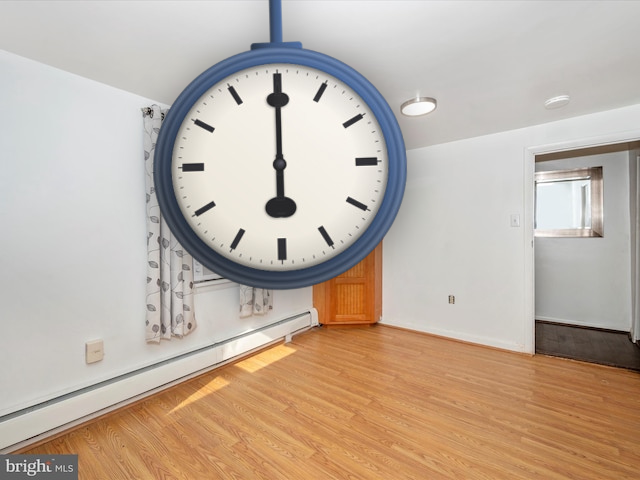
6:00
